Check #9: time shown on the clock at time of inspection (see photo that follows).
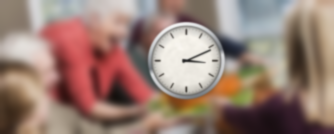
3:11
